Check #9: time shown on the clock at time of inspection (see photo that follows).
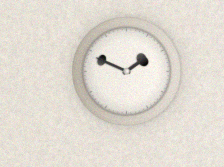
1:49
